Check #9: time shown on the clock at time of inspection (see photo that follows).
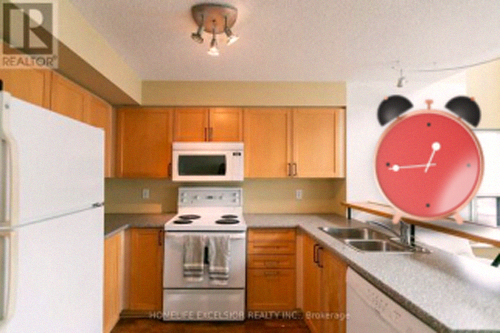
12:44
